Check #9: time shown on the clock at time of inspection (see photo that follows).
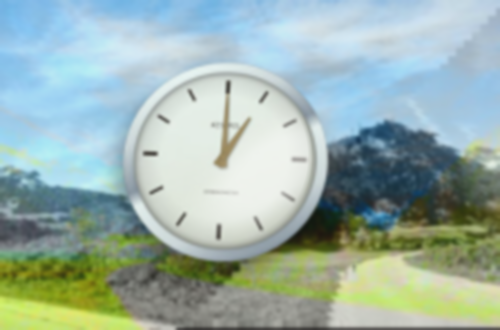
1:00
